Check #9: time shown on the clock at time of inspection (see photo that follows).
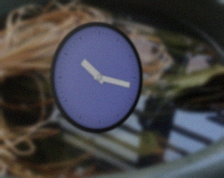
10:17
